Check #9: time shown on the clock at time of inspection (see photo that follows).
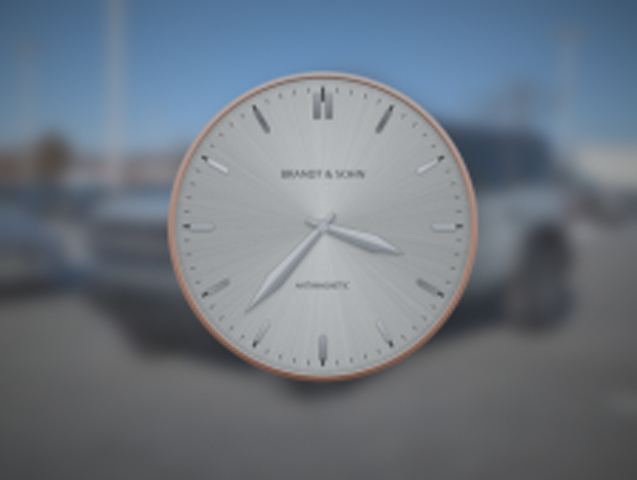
3:37
